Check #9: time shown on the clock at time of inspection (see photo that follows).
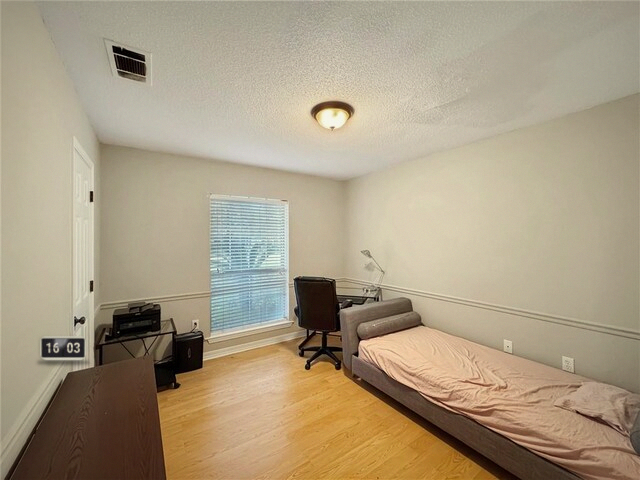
16:03
